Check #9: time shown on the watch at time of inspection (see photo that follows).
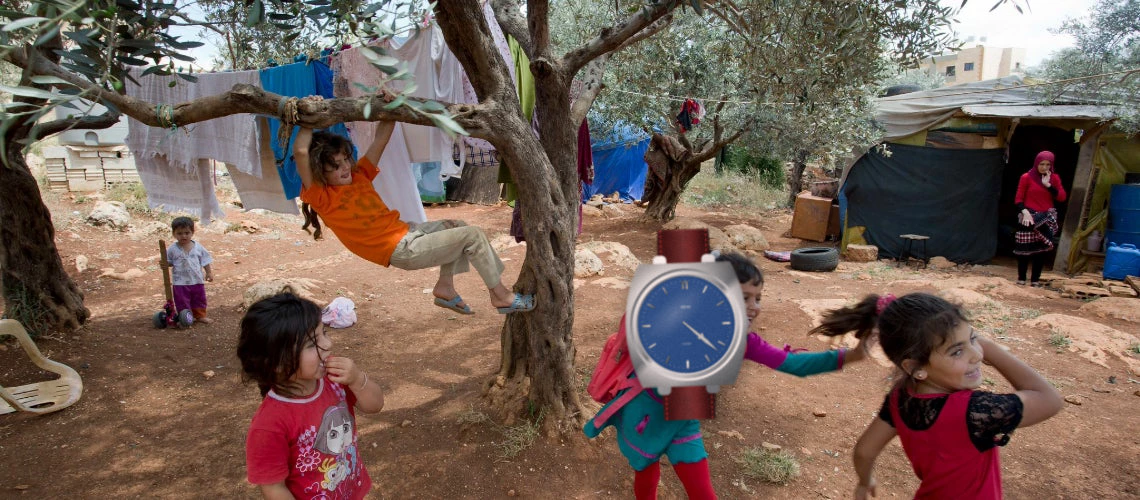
4:22
